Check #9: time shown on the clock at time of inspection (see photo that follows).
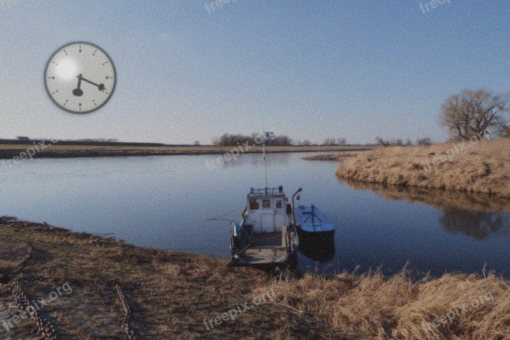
6:19
